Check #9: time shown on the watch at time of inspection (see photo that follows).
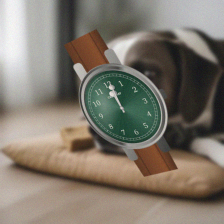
12:01
